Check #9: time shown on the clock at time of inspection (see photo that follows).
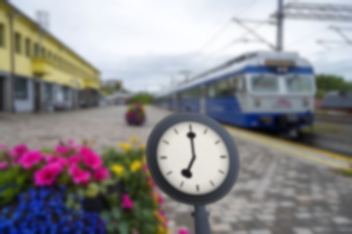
7:00
